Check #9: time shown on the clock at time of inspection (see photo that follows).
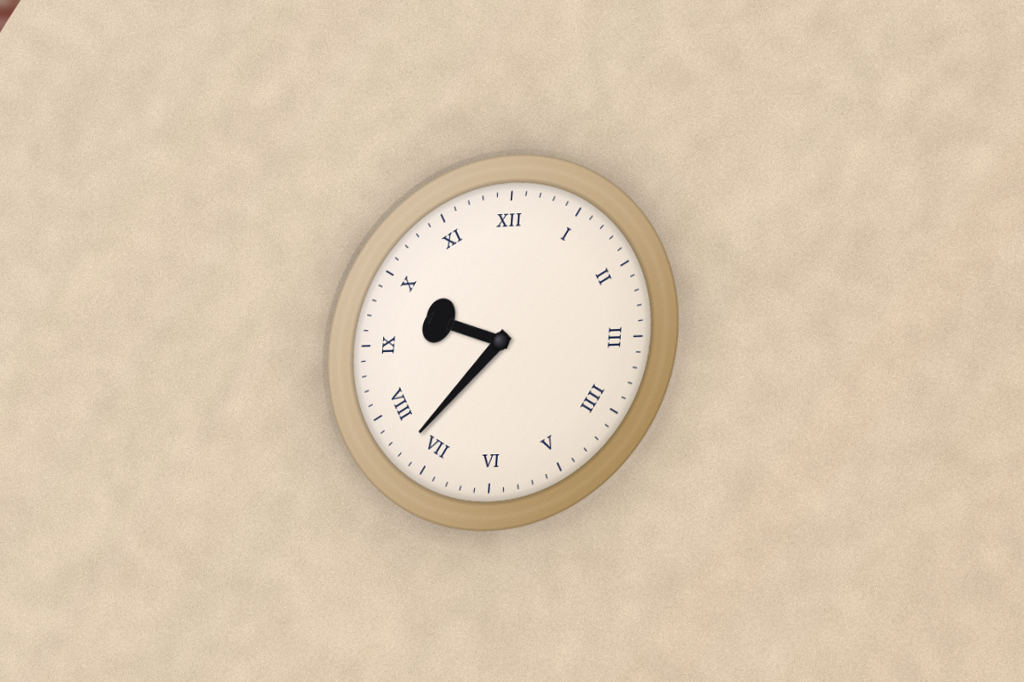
9:37
